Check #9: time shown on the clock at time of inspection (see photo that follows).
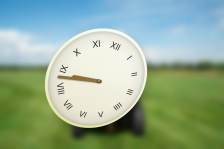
8:43
